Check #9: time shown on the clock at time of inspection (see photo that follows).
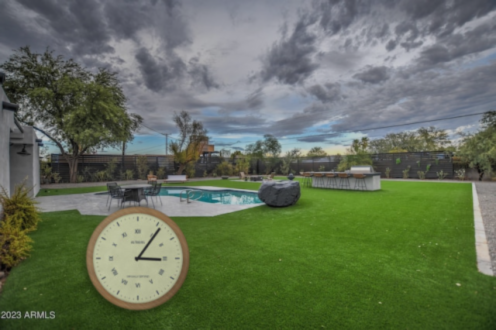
3:06
